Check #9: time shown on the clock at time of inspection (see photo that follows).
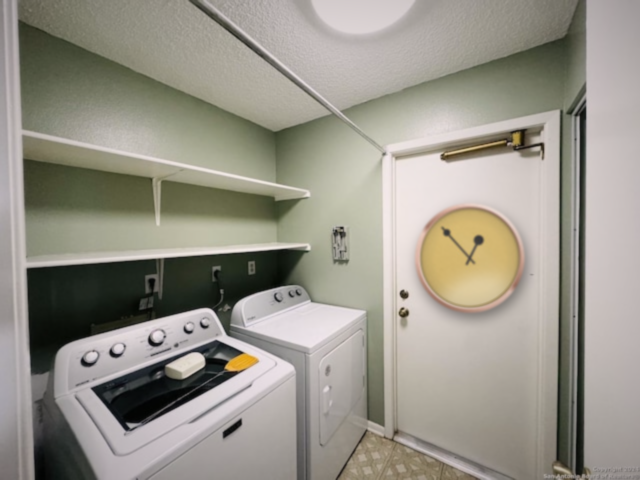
12:53
